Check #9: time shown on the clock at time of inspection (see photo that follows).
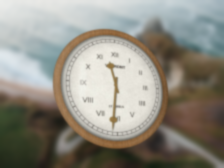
11:31
